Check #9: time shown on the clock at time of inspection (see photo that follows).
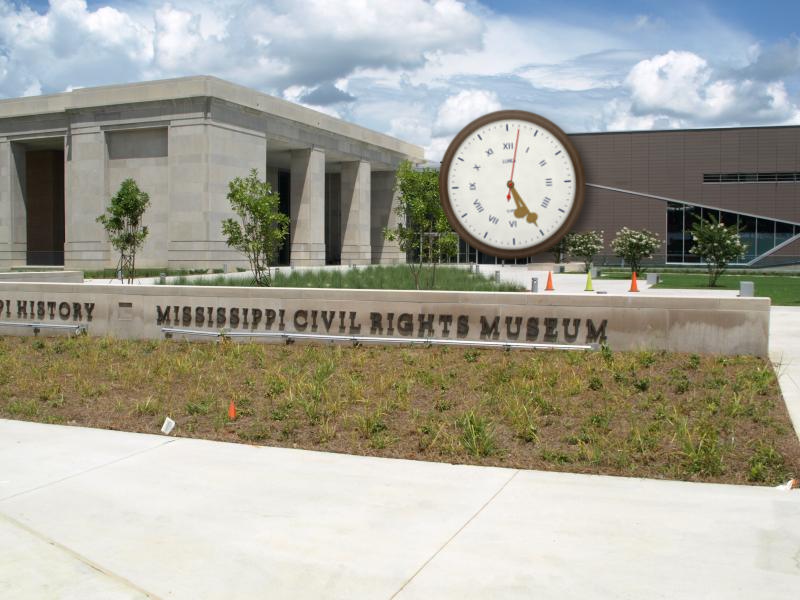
5:25:02
